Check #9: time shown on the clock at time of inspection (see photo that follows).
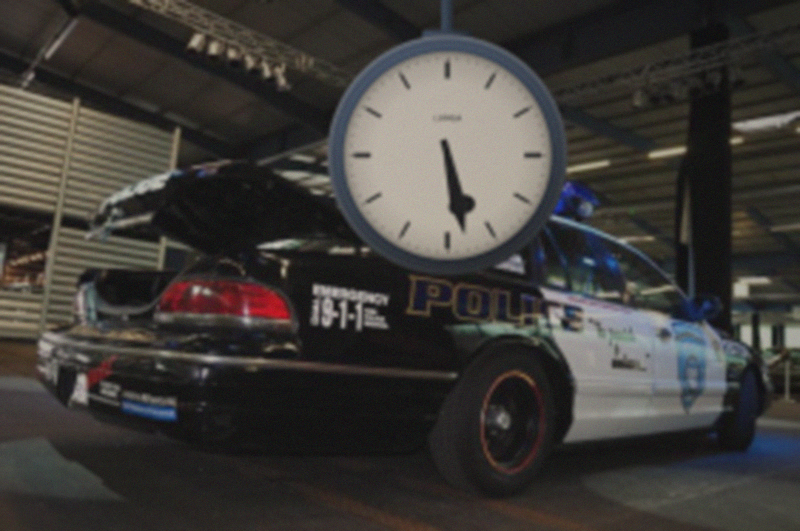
5:28
